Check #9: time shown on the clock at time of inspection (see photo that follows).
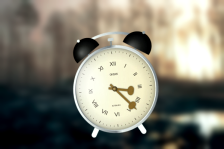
3:23
